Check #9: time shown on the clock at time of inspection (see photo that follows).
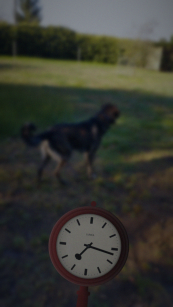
7:17
